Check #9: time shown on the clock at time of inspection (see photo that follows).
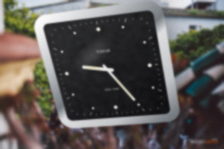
9:25
